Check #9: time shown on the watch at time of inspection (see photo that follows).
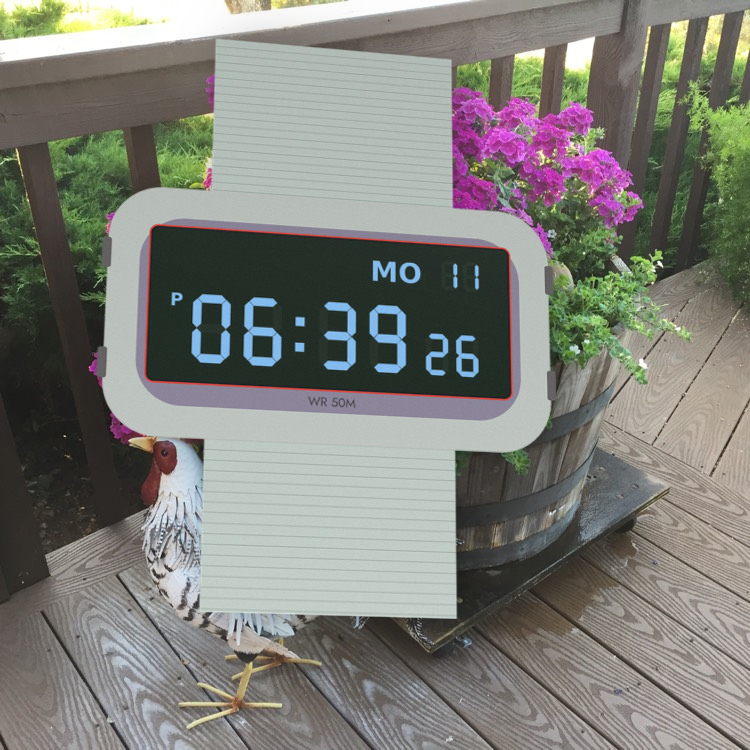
6:39:26
